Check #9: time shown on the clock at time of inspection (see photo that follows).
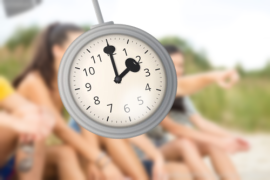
2:00
